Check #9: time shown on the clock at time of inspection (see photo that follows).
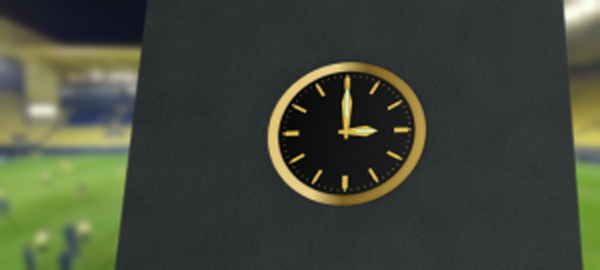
3:00
